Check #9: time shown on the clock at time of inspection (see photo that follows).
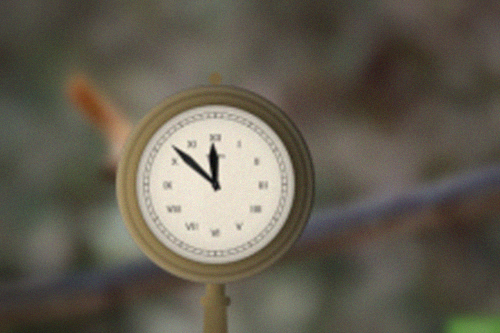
11:52
